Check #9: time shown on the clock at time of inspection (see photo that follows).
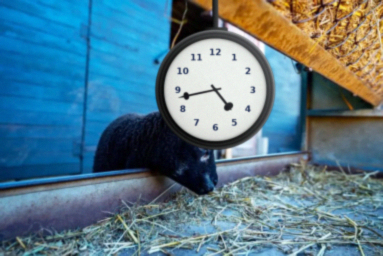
4:43
